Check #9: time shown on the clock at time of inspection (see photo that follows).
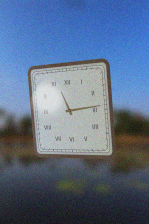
11:14
